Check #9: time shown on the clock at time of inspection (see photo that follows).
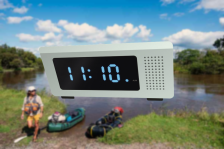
11:10
